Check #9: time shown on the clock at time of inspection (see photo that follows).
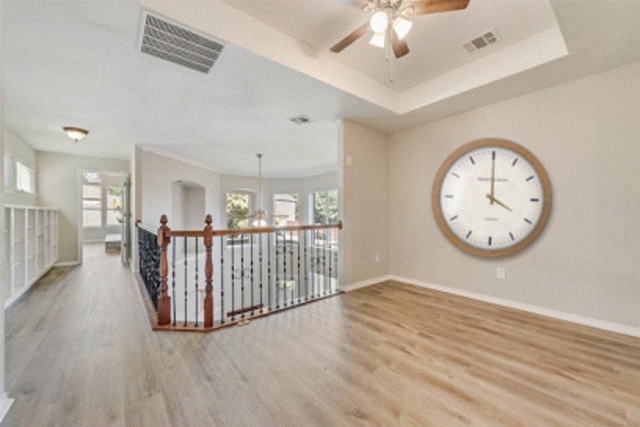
4:00
